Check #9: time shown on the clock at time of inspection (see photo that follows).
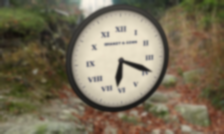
6:19
